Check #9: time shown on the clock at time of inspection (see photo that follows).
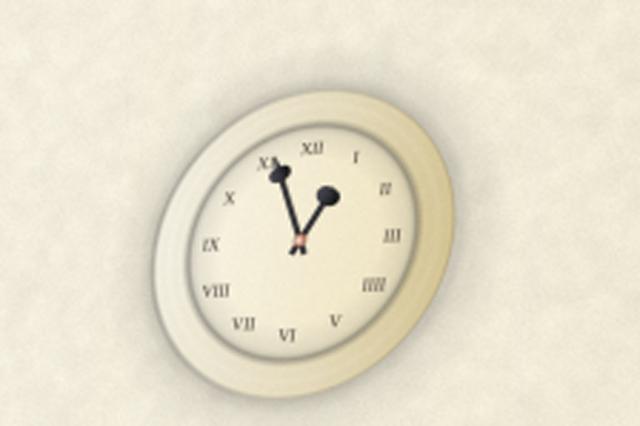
12:56
